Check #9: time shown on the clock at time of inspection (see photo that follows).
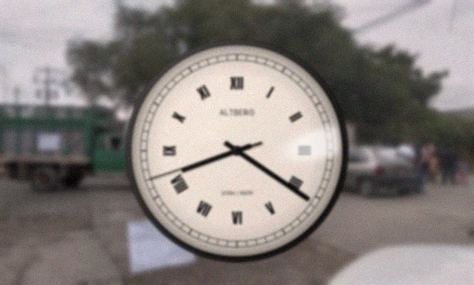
8:20:42
